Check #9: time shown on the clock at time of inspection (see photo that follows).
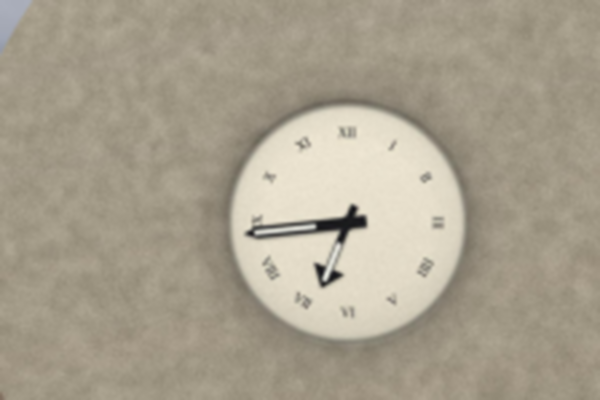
6:44
